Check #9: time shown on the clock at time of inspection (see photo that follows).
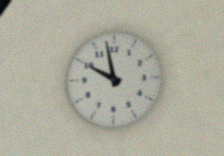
9:58
